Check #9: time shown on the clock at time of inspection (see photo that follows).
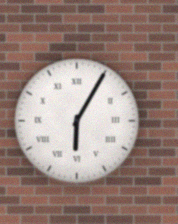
6:05
